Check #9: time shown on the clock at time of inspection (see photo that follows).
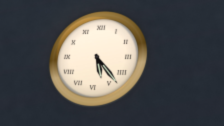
5:23
